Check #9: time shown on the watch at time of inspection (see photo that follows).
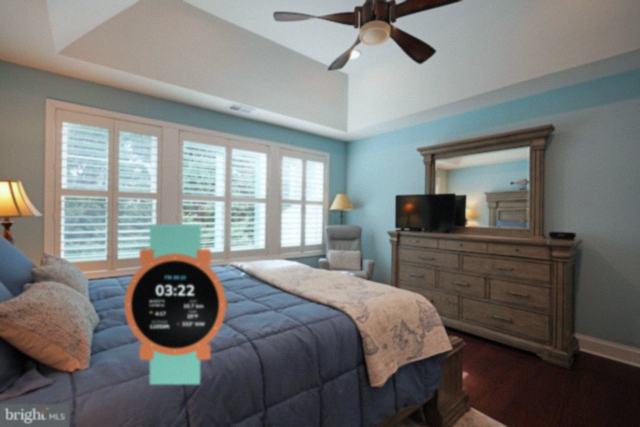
3:22
